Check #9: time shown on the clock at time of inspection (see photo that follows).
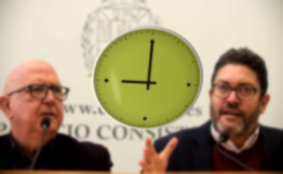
9:00
